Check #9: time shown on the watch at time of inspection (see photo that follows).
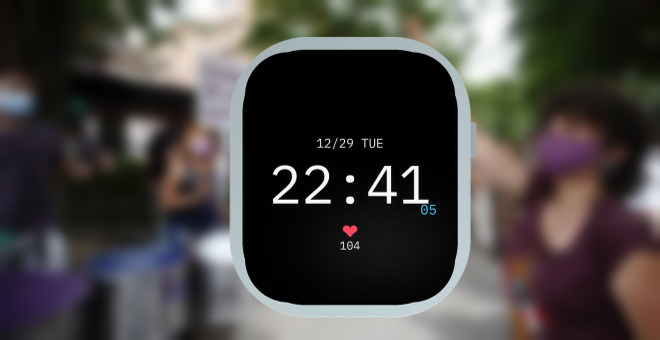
22:41:05
